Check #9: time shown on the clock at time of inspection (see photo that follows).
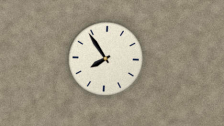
7:54
